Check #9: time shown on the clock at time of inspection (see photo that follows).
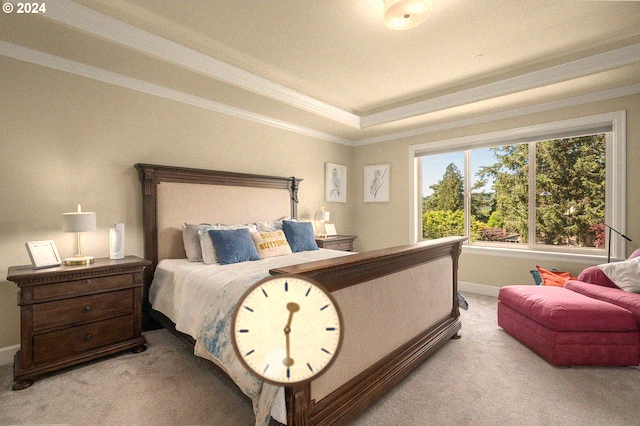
12:30
